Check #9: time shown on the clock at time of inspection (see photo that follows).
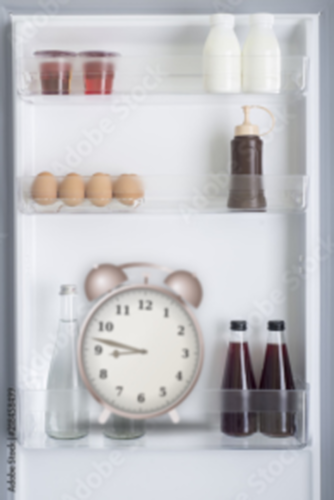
8:47
